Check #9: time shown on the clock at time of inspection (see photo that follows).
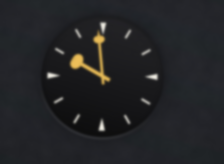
9:59
